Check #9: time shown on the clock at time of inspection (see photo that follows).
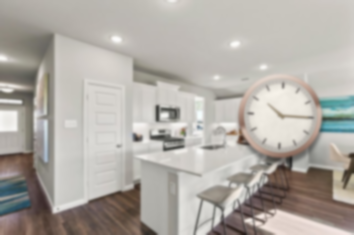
10:15
